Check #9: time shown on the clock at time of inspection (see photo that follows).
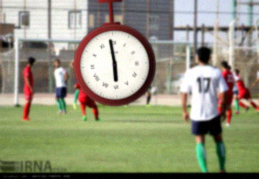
5:59
